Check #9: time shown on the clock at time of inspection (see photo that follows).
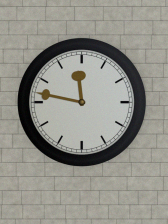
11:47
